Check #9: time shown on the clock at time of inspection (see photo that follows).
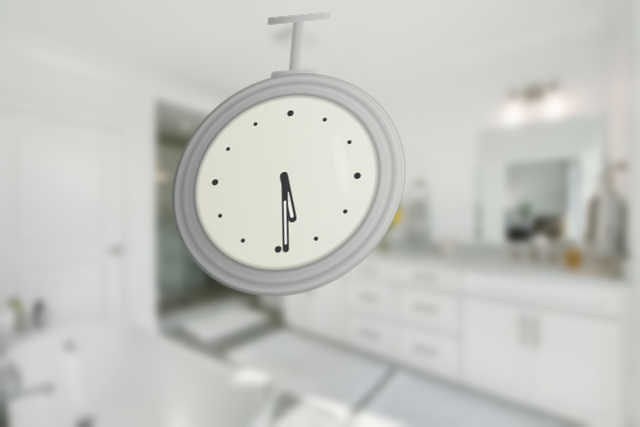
5:29
